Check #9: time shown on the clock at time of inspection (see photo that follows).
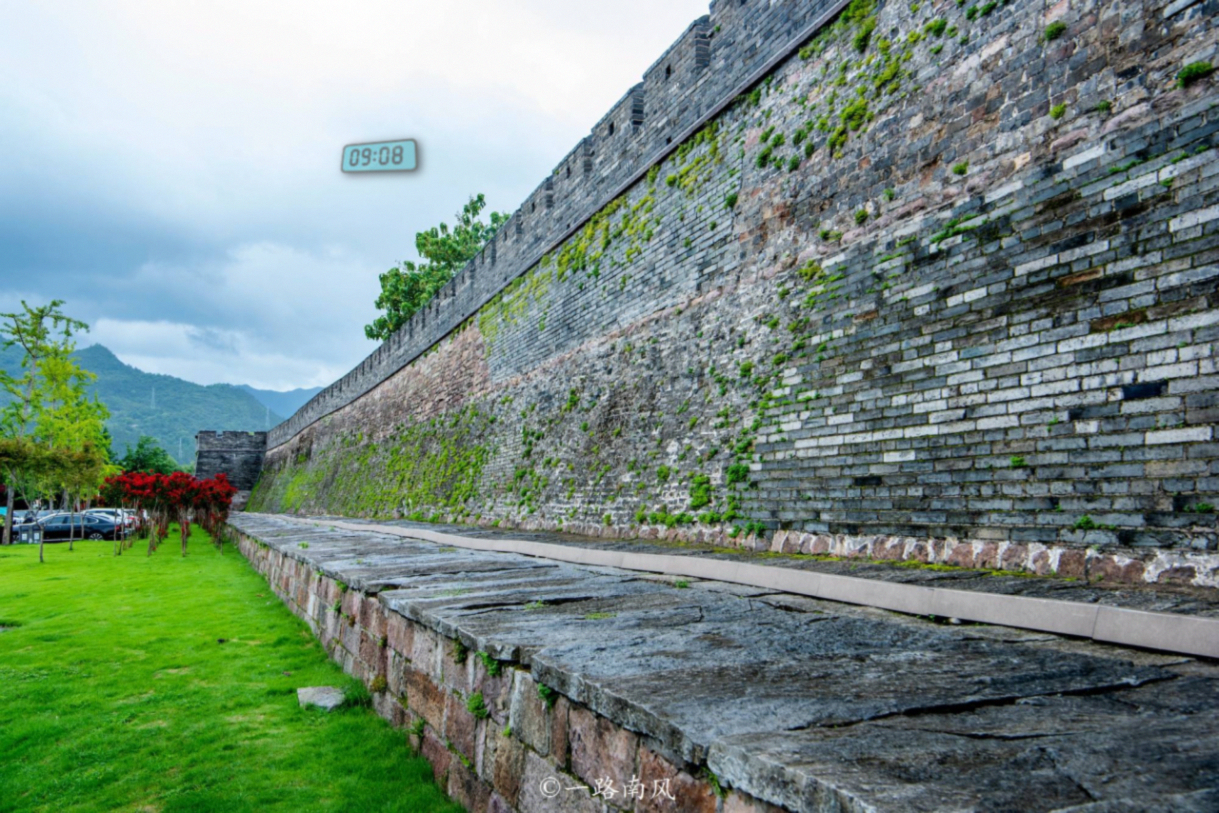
9:08
